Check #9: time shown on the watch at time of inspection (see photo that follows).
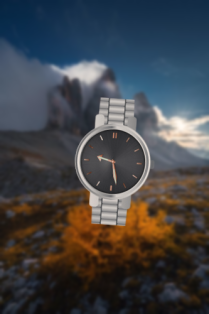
9:28
